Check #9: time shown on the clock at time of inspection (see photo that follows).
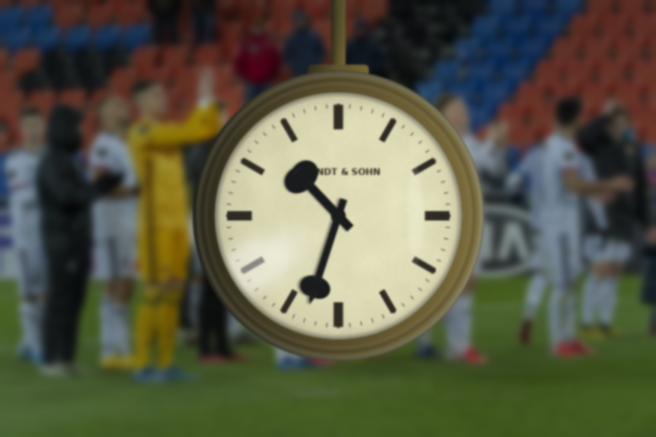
10:33
